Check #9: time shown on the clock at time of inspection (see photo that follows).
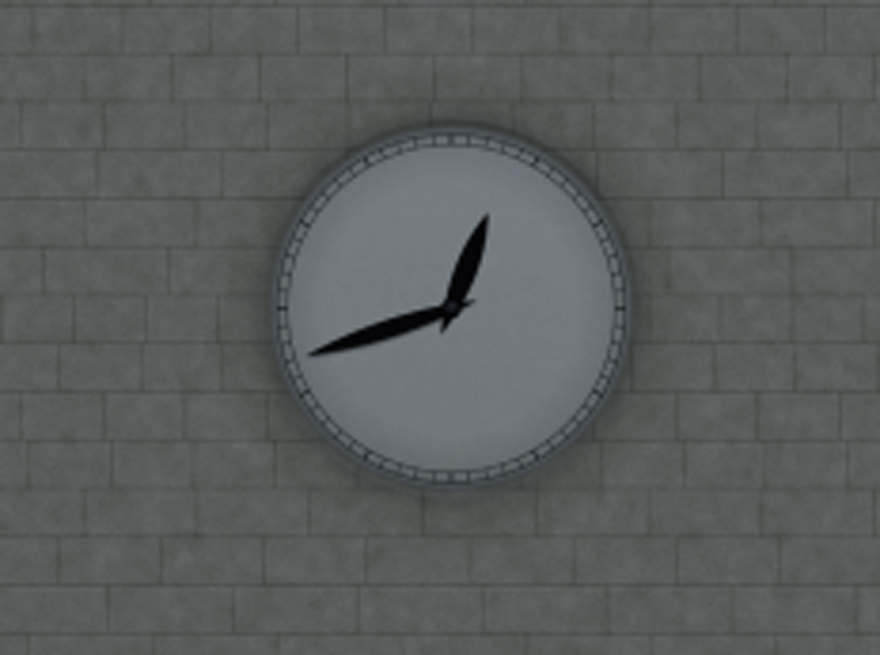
12:42
